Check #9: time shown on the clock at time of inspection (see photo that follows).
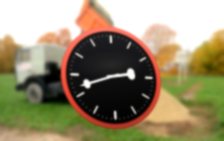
2:42
